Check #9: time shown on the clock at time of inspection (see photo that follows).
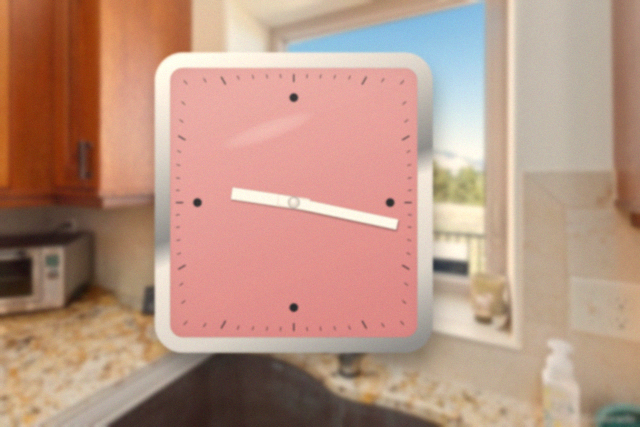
9:17
